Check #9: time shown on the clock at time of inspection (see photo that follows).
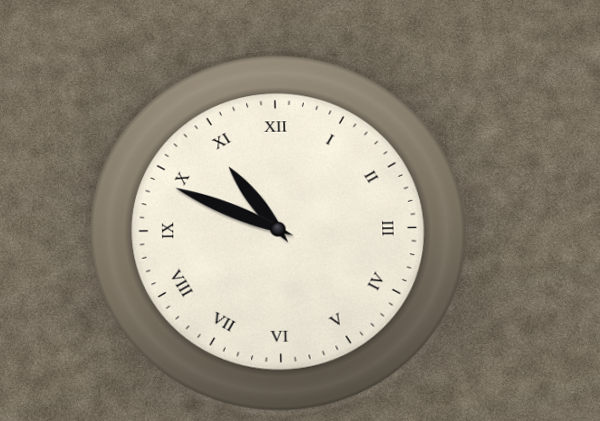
10:49
